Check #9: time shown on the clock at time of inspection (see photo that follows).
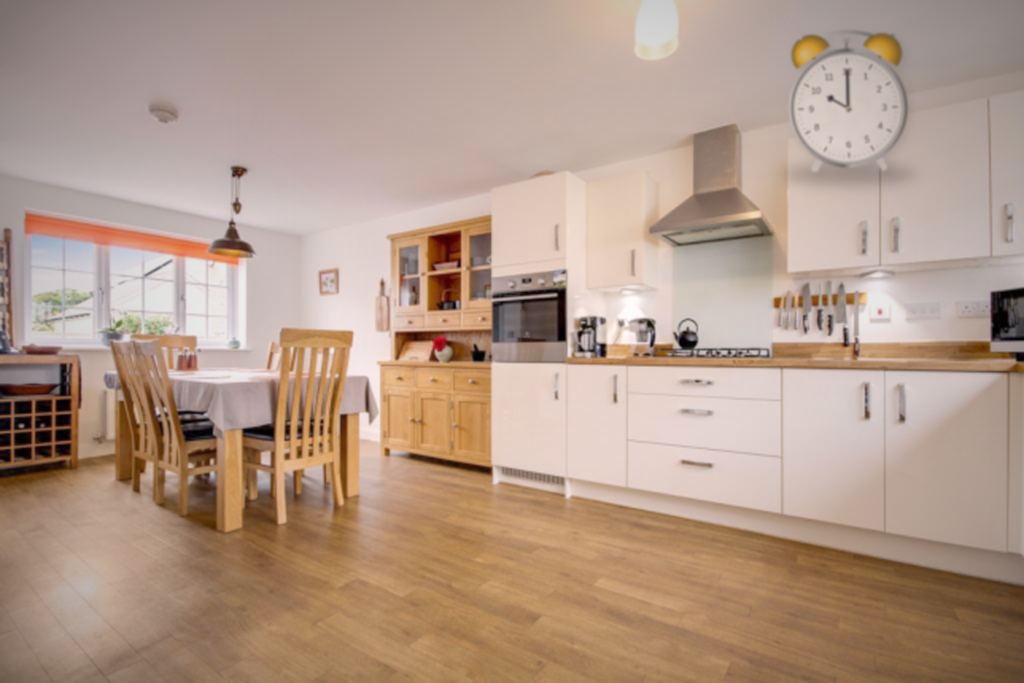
10:00
